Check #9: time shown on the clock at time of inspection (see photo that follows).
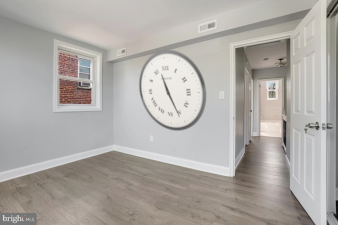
11:26
